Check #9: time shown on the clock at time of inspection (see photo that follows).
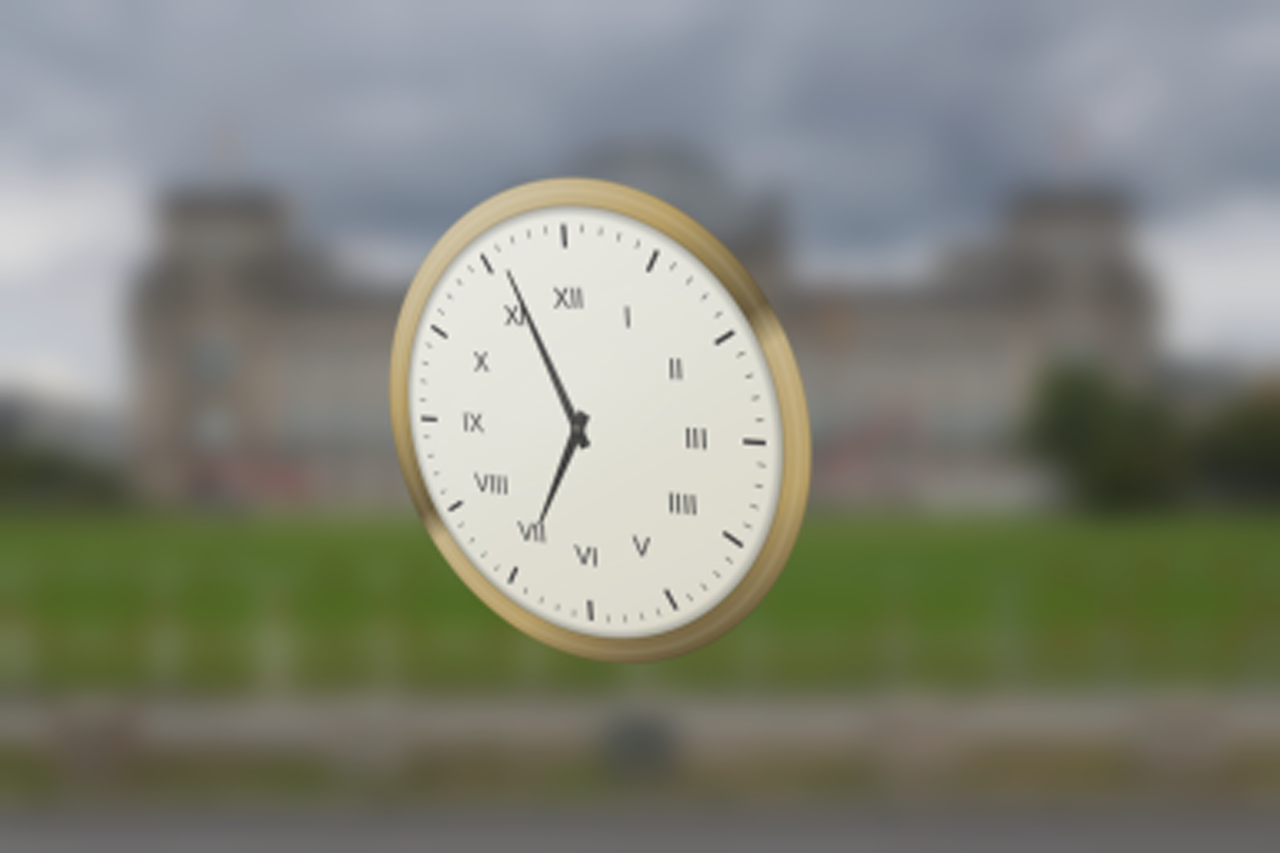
6:56
